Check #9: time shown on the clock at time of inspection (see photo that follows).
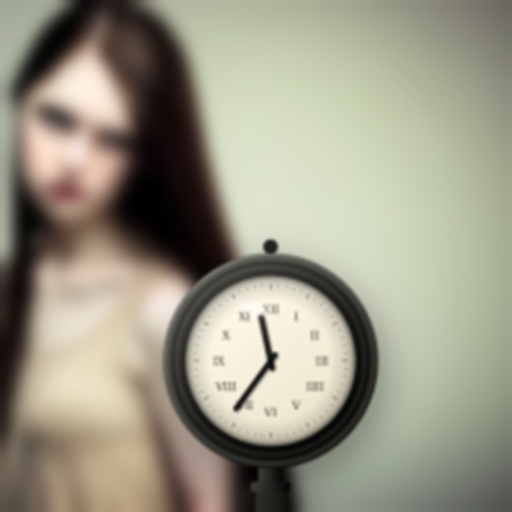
11:36
